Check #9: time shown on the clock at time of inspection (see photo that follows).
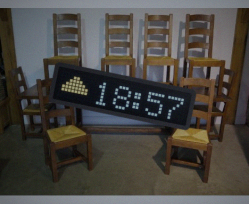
18:57
